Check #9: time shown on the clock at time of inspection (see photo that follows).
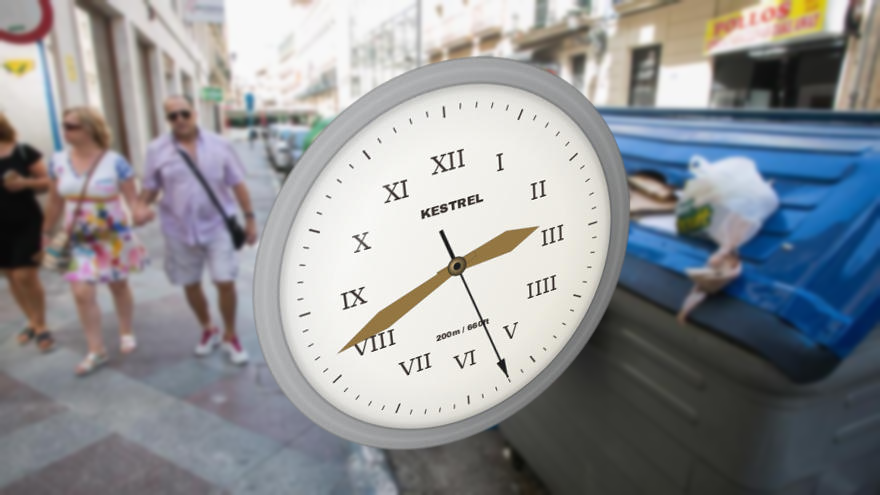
2:41:27
